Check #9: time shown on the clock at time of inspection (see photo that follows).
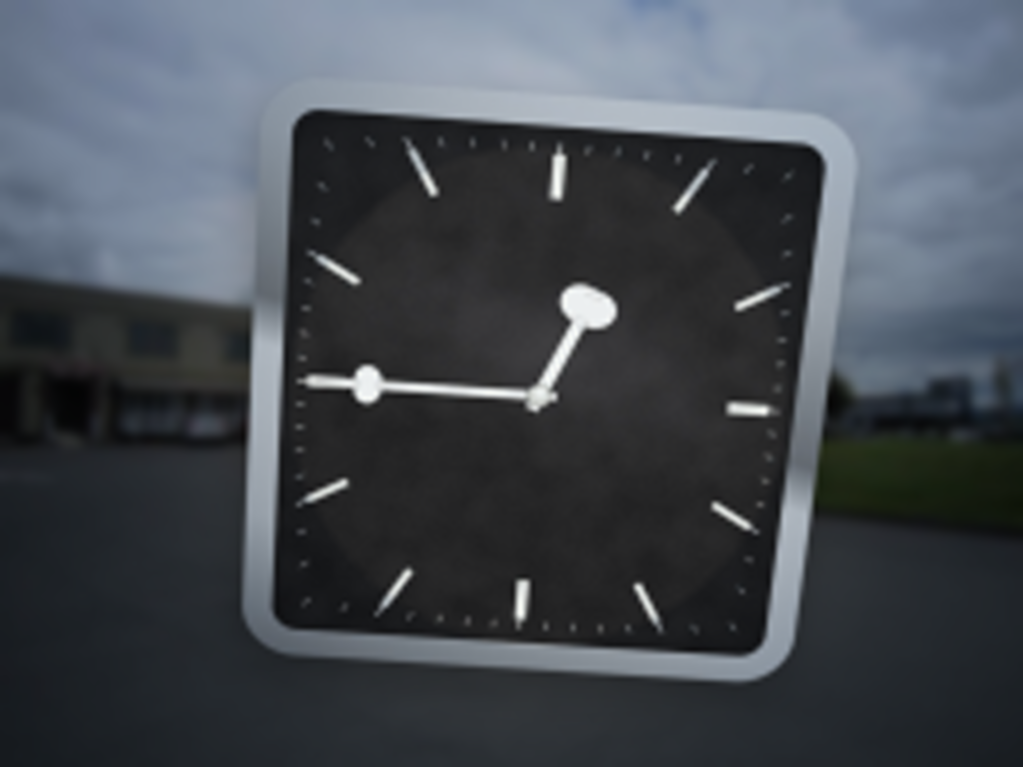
12:45
